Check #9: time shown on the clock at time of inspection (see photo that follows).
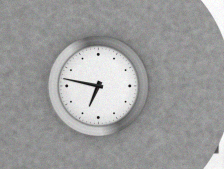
6:47
